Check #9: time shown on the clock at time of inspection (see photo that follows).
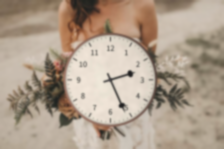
2:26
